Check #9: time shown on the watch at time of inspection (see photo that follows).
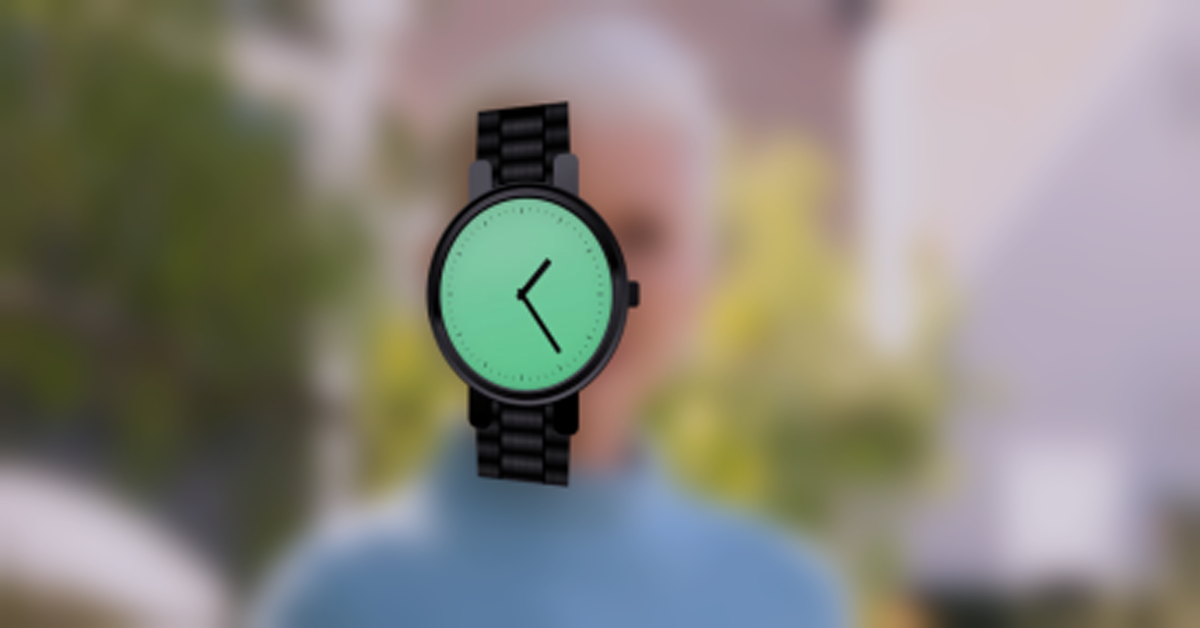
1:24
